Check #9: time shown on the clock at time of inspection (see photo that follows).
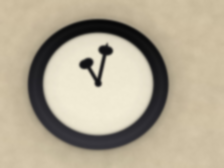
11:02
